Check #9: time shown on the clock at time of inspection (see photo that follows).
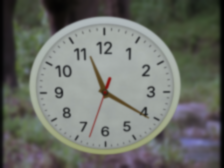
11:20:33
